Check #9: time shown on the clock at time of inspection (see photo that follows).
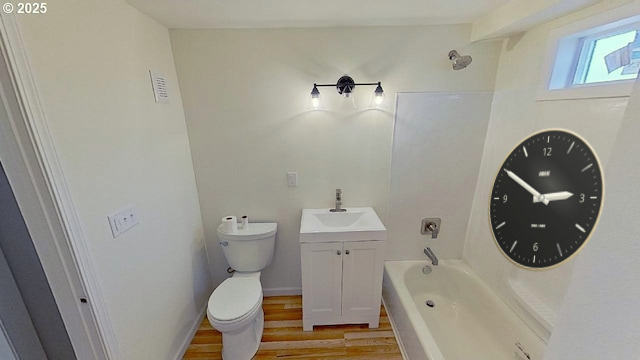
2:50
